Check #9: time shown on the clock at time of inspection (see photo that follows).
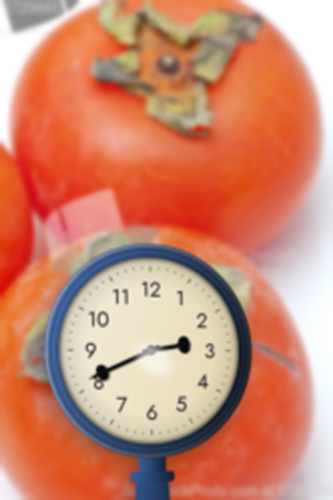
2:41
